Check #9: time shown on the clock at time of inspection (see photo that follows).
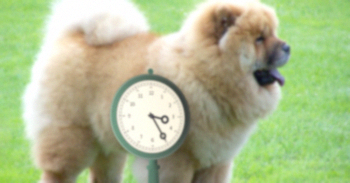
3:25
